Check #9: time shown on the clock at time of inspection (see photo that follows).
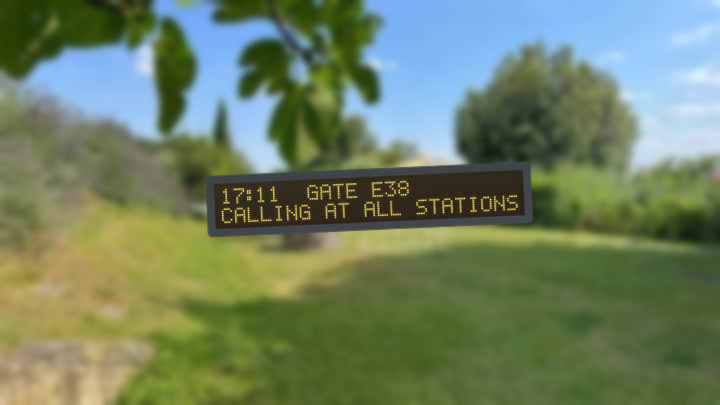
17:11
